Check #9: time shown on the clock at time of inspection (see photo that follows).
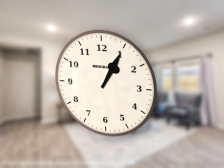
1:05
